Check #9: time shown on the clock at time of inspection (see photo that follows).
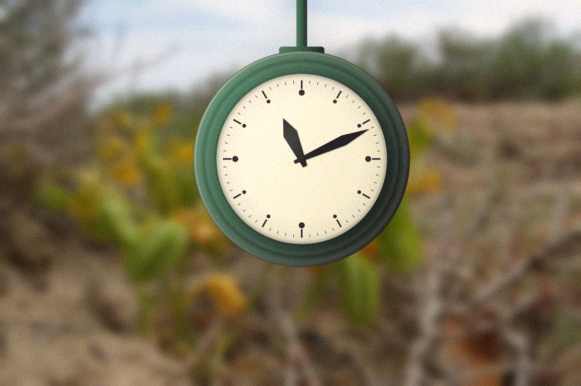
11:11
